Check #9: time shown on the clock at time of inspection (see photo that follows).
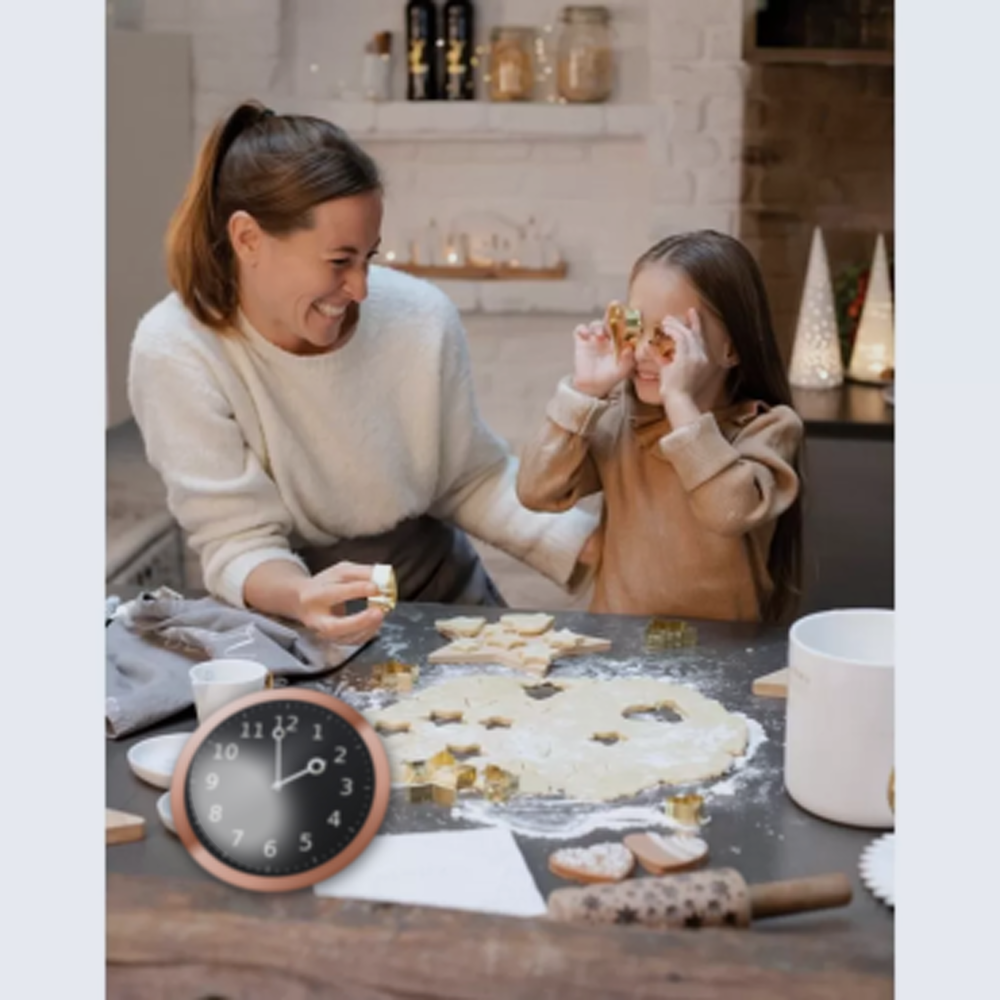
1:59
